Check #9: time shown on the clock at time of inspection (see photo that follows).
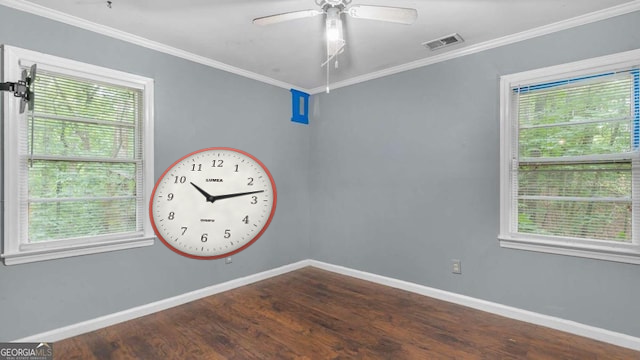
10:13
